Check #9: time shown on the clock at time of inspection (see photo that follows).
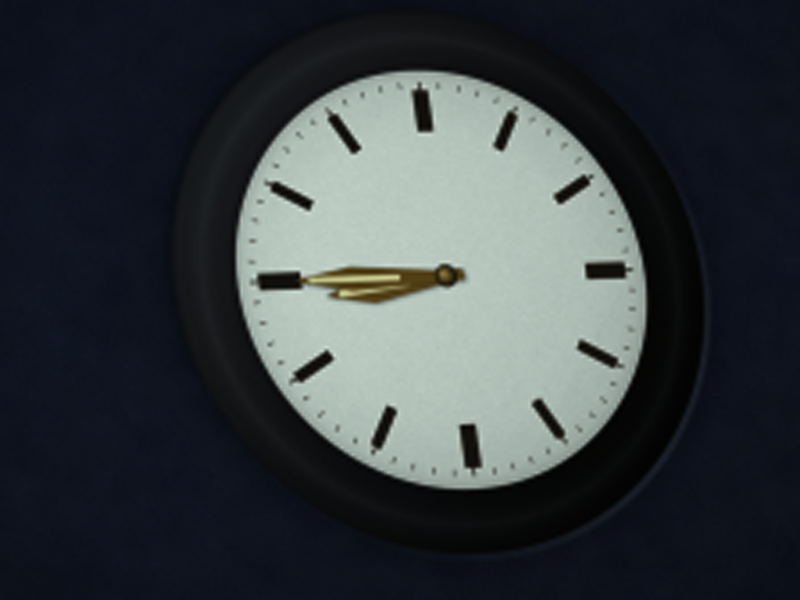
8:45
